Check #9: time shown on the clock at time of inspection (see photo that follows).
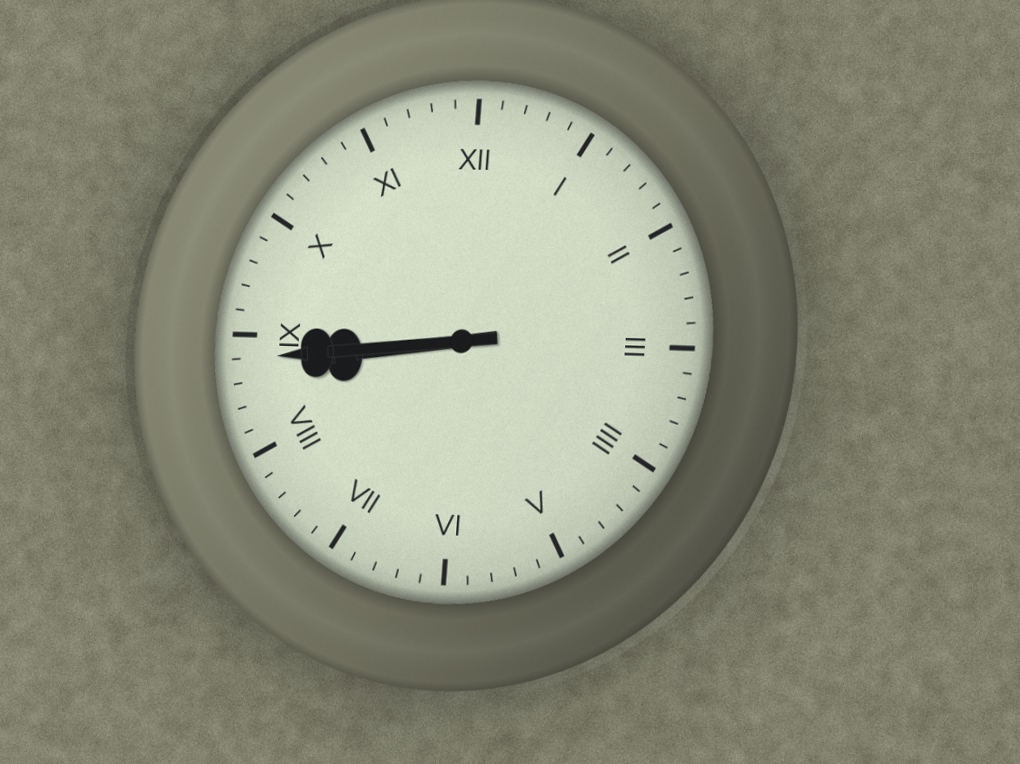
8:44
